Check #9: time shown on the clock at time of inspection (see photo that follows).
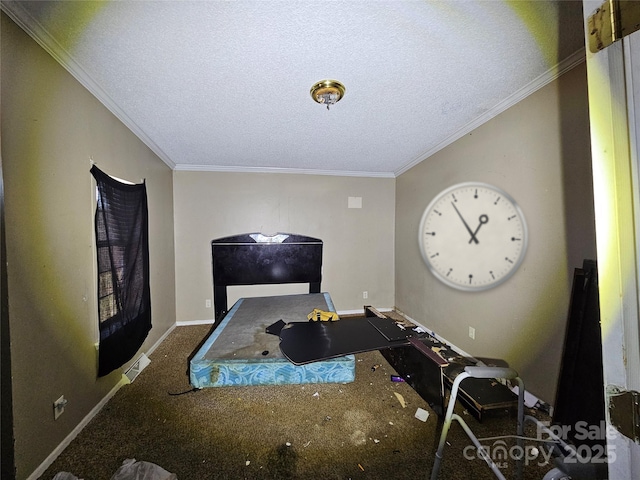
12:54
